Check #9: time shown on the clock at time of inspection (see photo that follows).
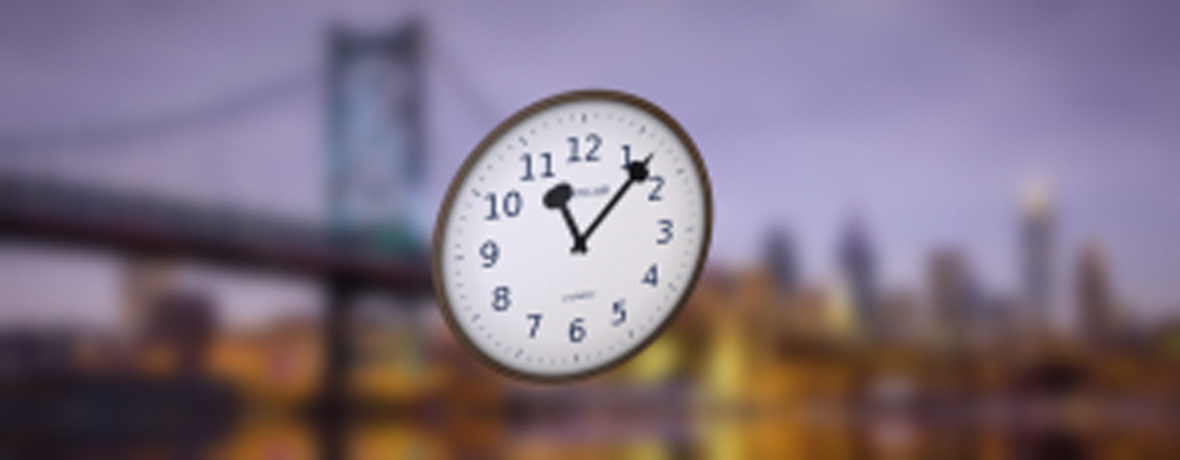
11:07
